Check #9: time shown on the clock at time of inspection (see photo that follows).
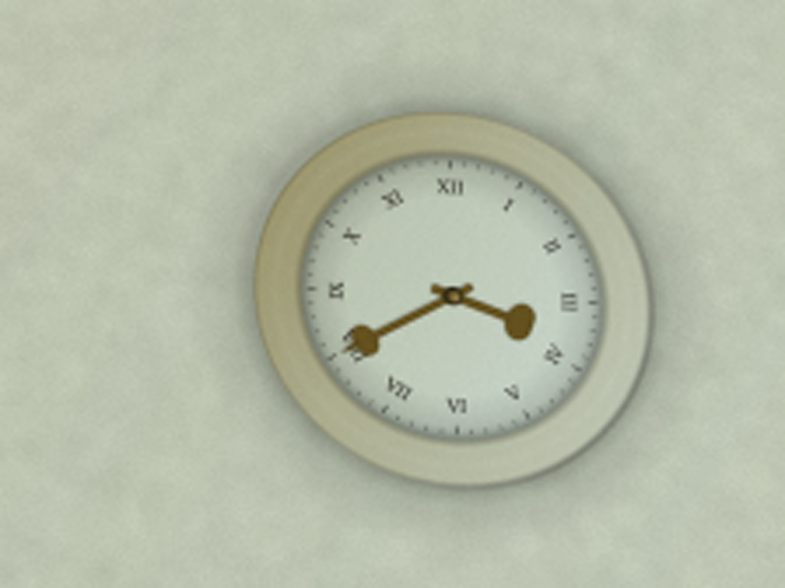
3:40
